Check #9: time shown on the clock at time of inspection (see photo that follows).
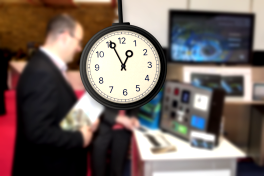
12:56
